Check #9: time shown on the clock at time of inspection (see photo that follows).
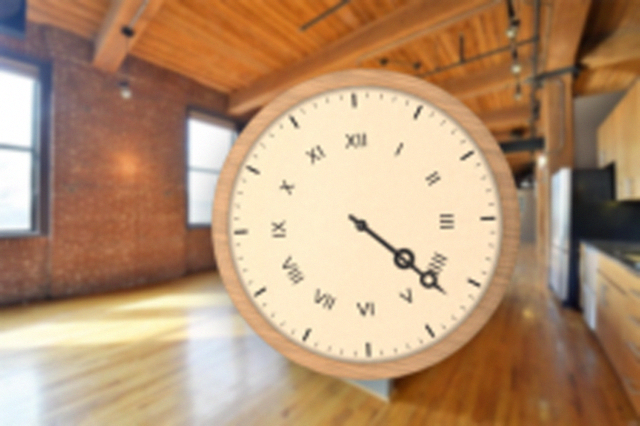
4:22
